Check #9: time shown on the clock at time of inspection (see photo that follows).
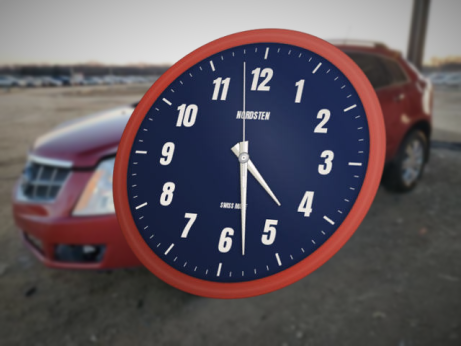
4:27:58
